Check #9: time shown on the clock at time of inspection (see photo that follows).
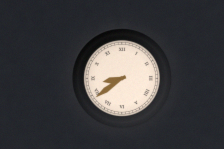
8:39
